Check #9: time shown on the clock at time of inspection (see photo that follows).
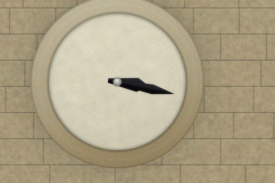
3:17
